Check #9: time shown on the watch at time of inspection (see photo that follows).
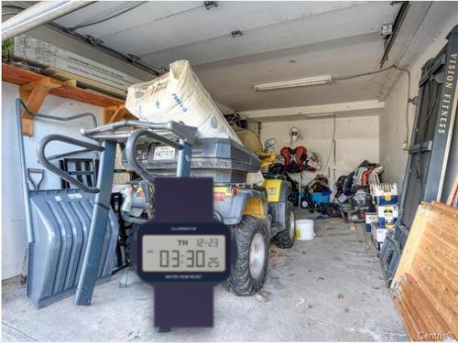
3:30
